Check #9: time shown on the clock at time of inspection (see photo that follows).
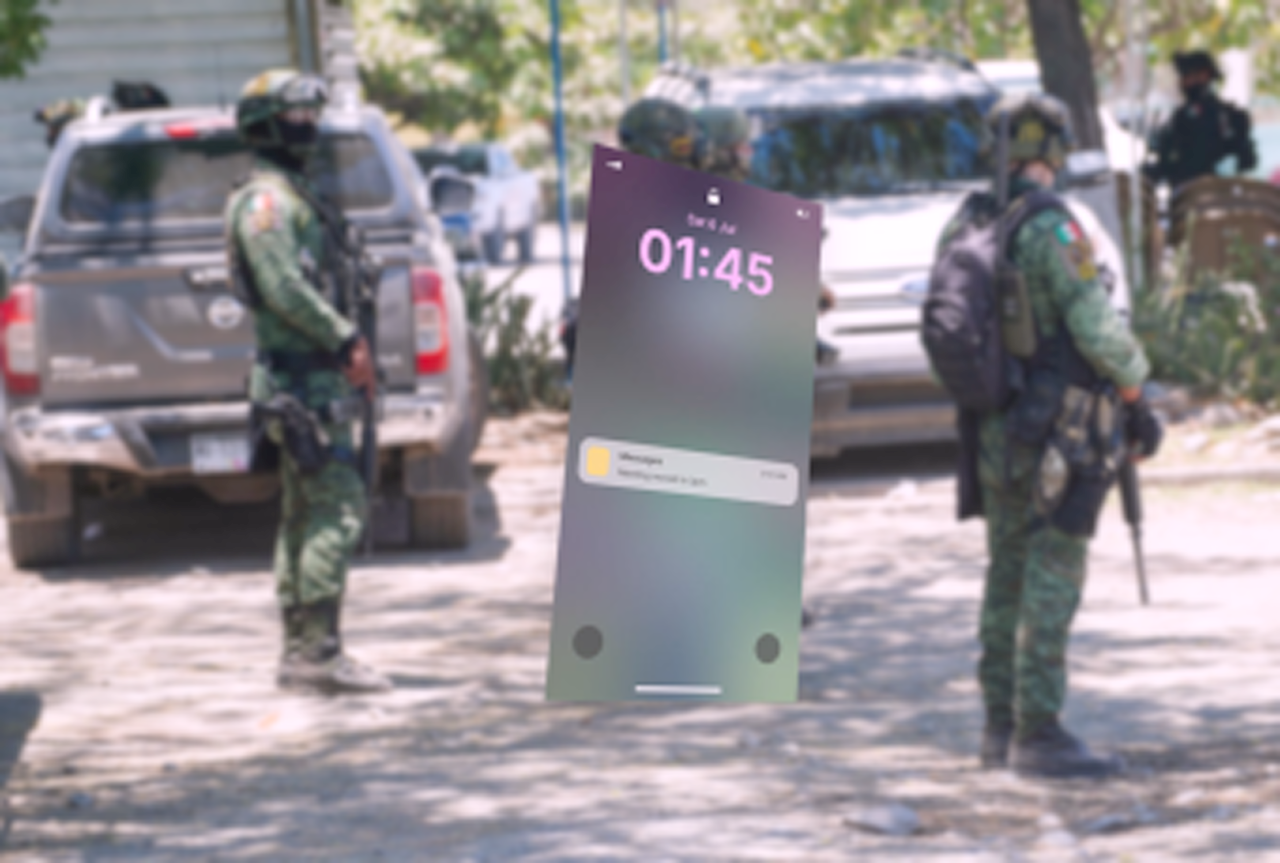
1:45
